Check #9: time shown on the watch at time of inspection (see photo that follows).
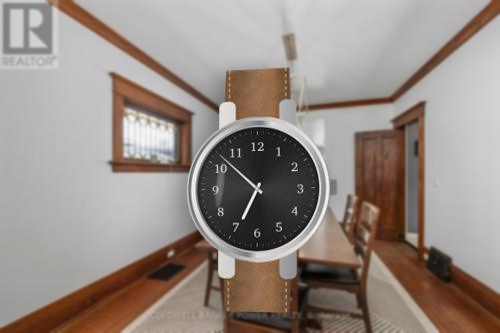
6:52
